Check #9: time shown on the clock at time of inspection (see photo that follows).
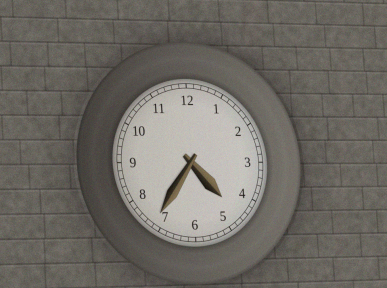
4:36
